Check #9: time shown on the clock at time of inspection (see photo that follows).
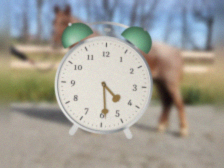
4:29
